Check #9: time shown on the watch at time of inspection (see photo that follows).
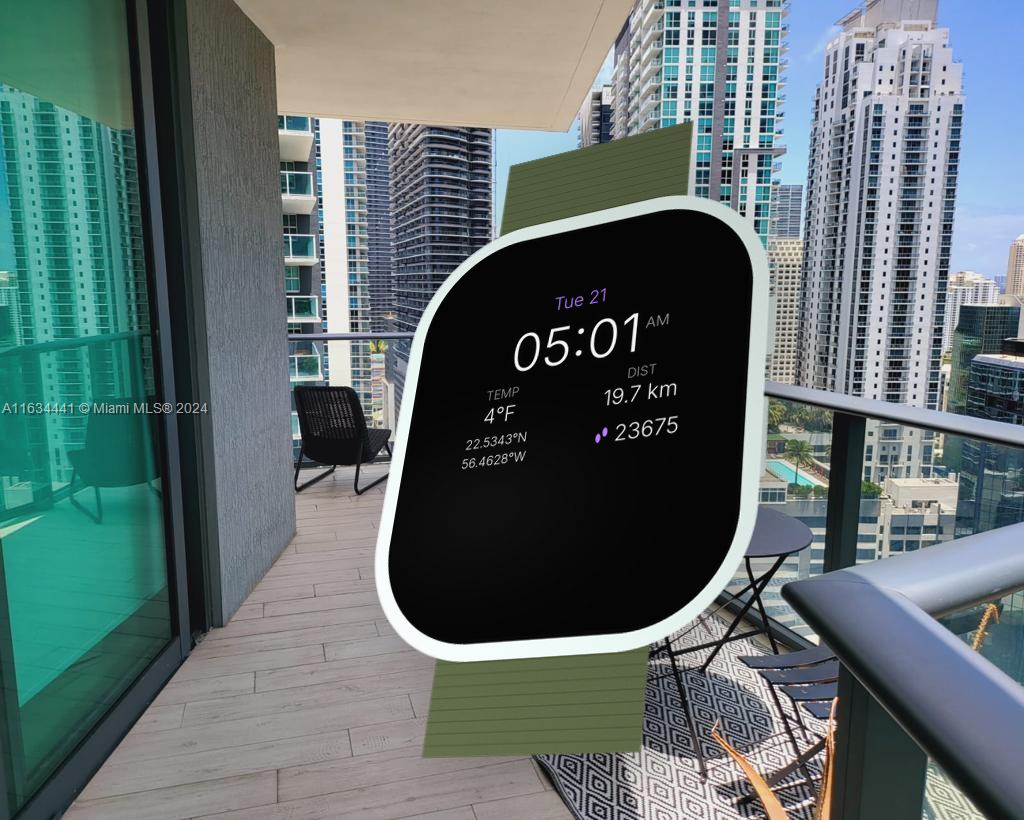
5:01
